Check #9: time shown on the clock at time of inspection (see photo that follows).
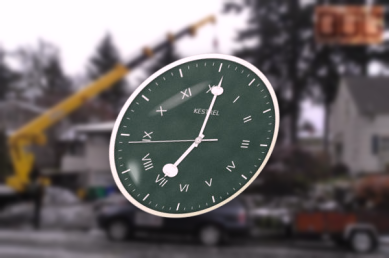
7:00:44
